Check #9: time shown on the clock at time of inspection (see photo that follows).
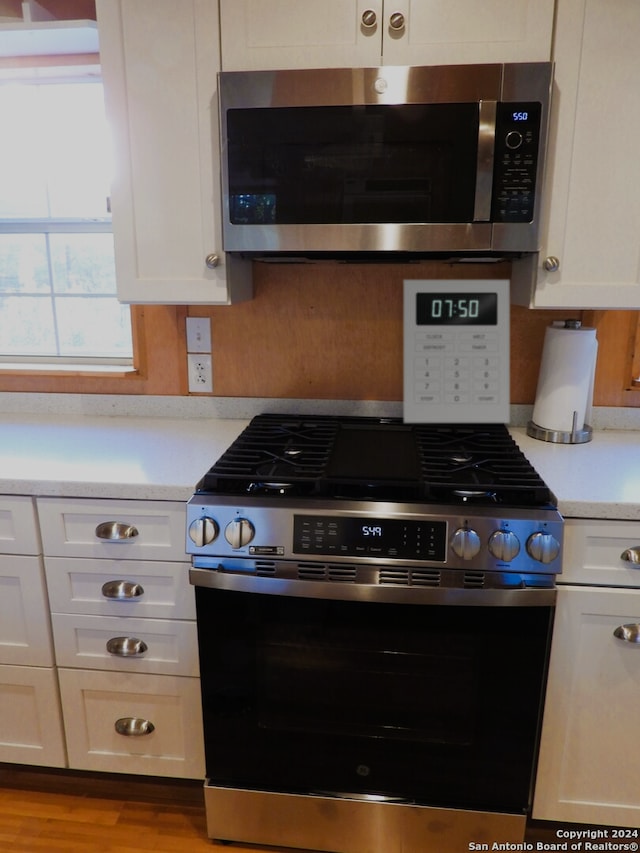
7:50
